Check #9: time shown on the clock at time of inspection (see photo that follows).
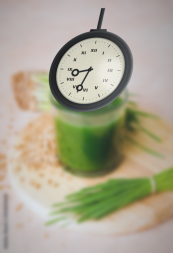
8:33
